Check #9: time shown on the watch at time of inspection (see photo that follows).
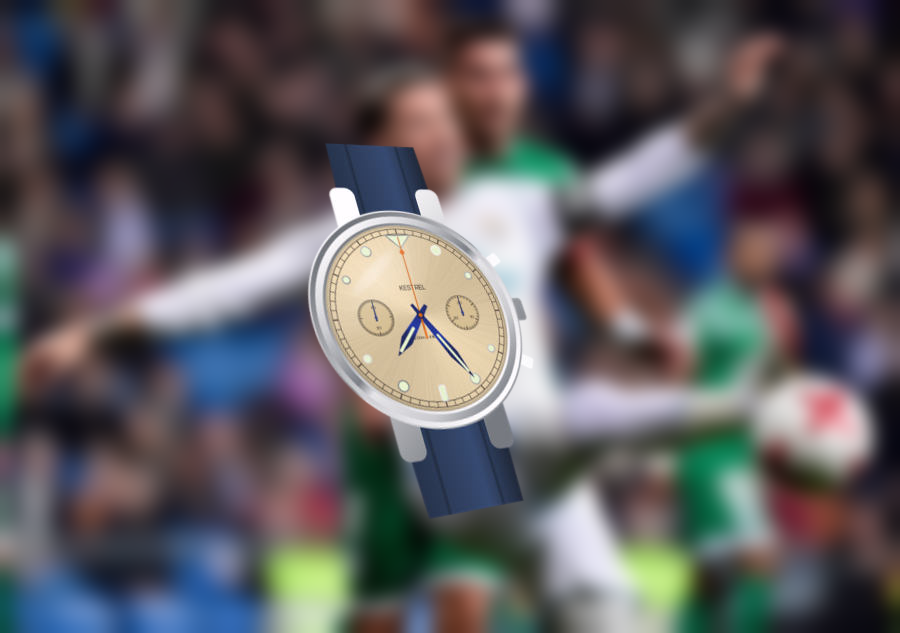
7:25
